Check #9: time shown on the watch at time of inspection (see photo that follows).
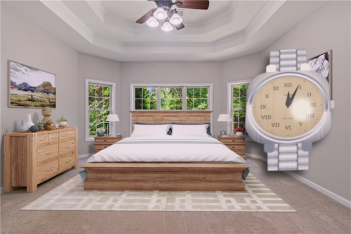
12:04
